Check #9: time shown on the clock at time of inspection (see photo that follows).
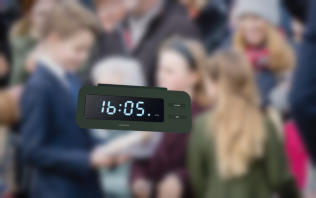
16:05
